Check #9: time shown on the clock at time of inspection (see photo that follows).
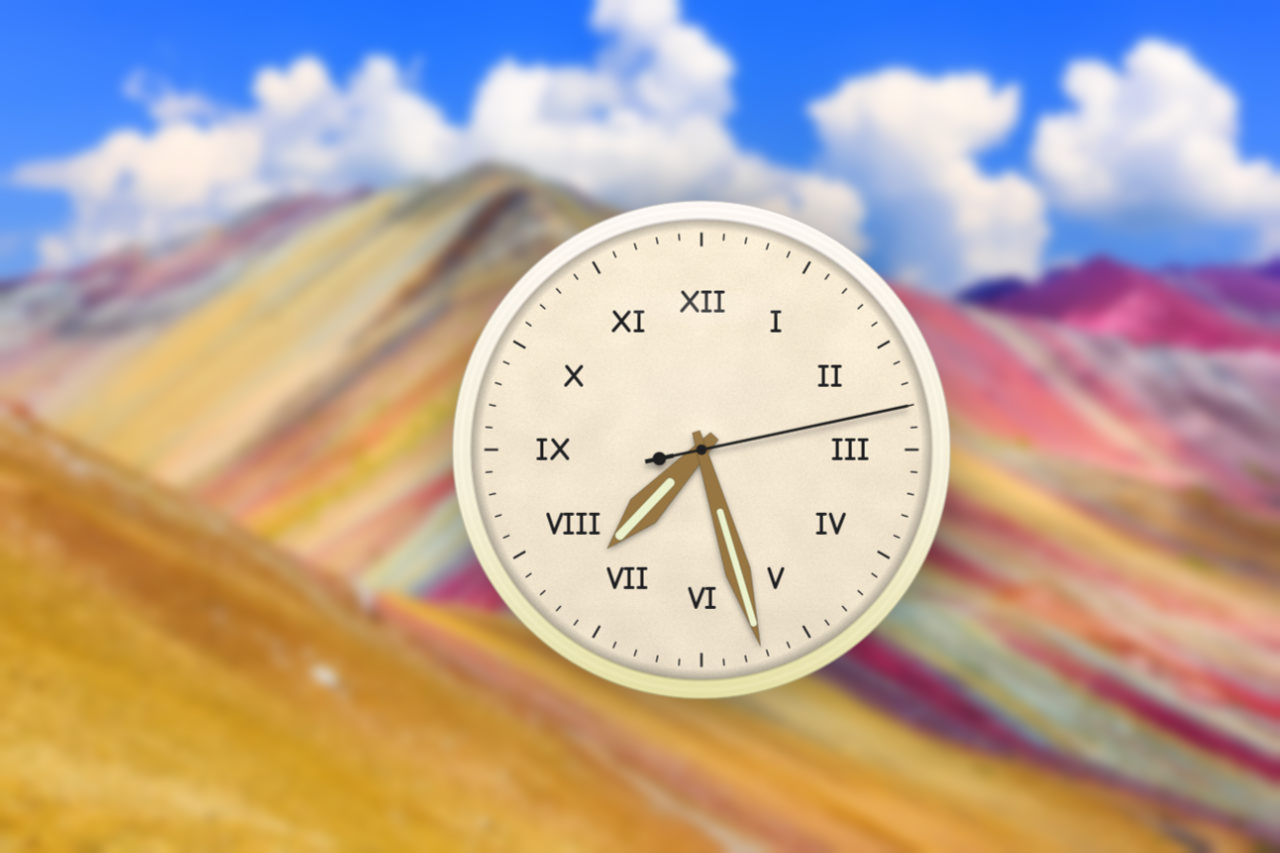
7:27:13
